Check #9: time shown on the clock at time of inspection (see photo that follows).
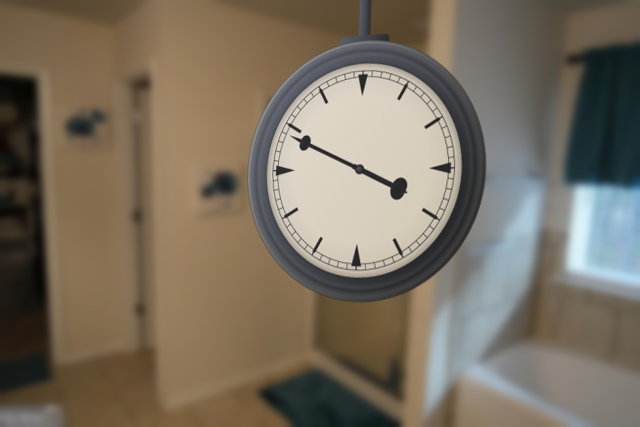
3:49
